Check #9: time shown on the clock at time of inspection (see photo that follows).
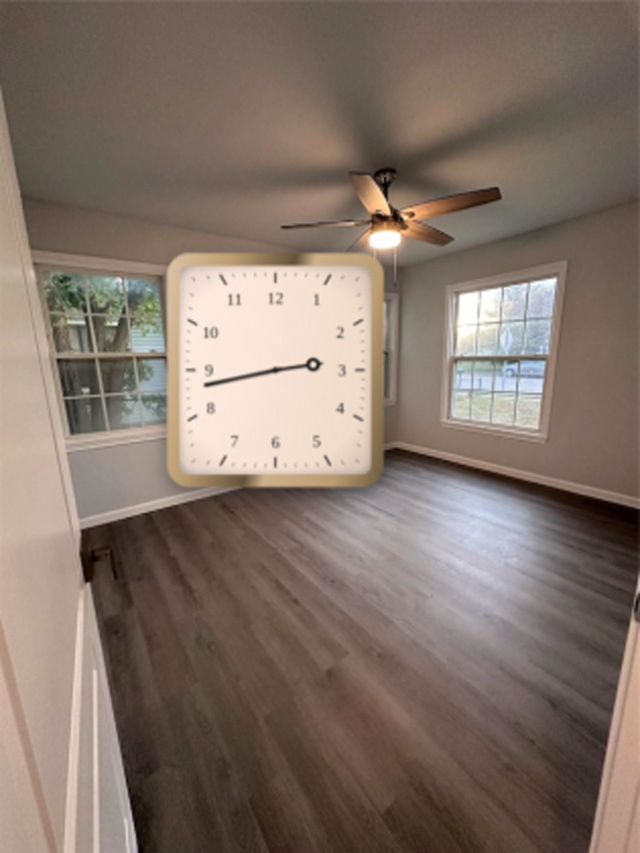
2:43
